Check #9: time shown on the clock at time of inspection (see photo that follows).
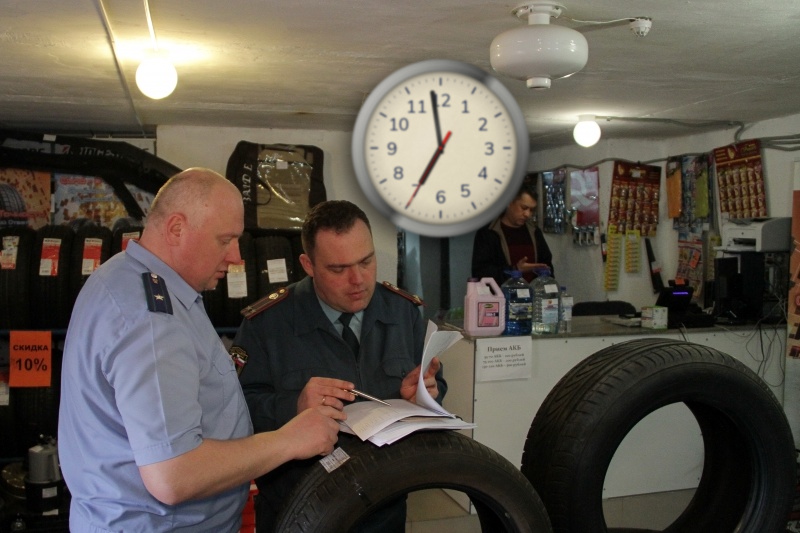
6:58:35
